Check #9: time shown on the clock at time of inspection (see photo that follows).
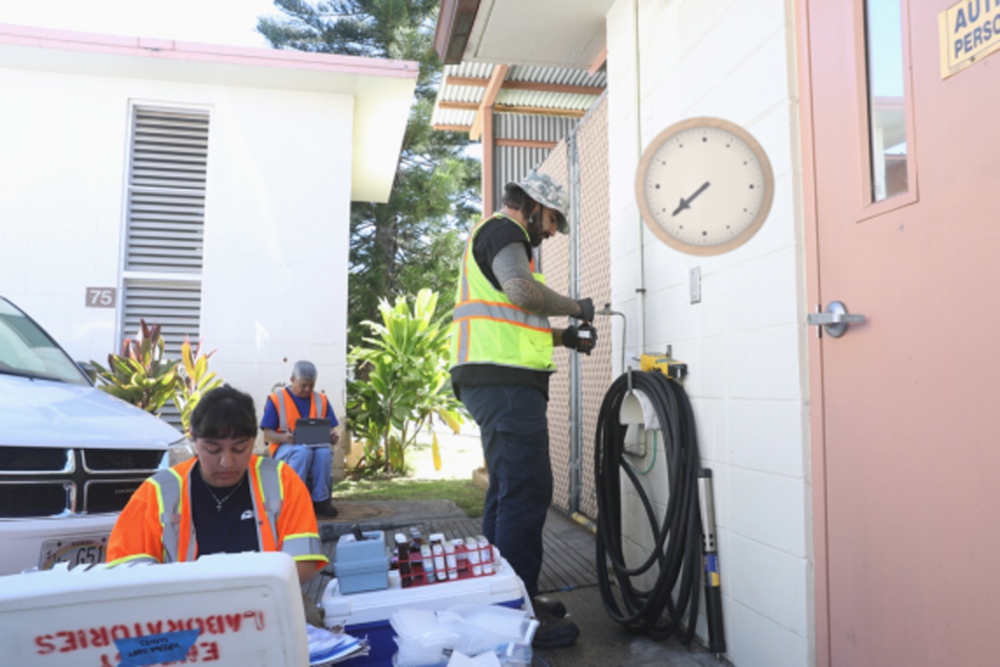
7:38
